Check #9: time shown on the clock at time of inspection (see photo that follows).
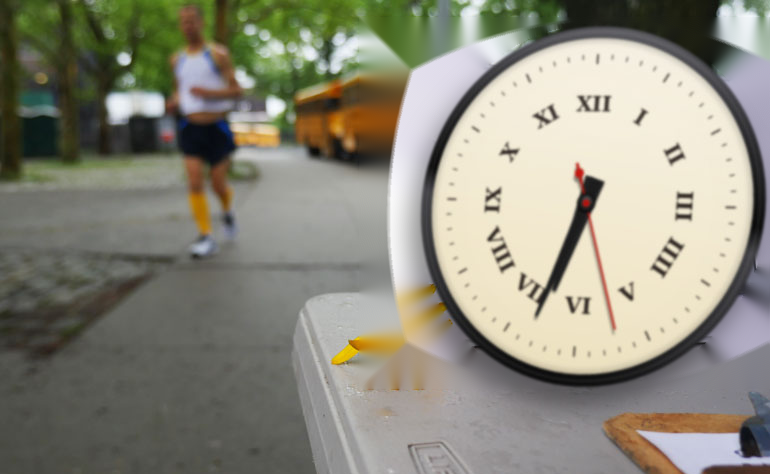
6:33:27
